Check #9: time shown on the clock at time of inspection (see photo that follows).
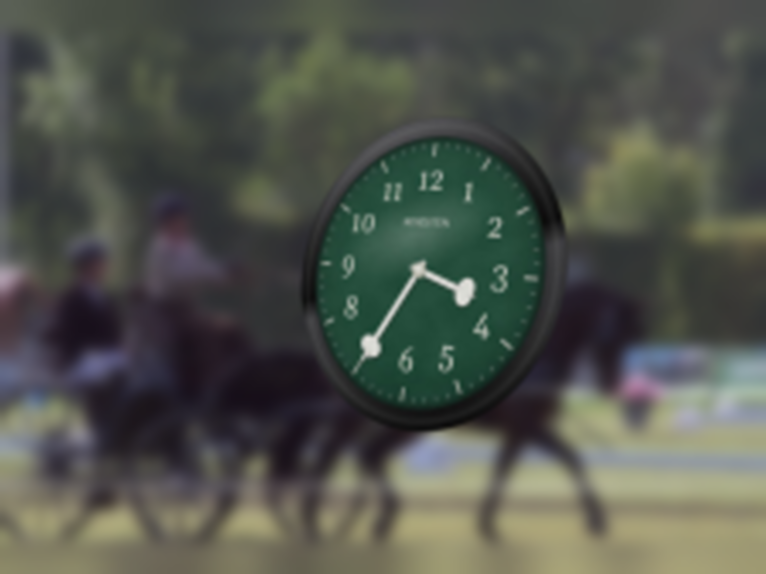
3:35
